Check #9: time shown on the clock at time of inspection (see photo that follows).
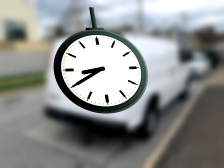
8:40
